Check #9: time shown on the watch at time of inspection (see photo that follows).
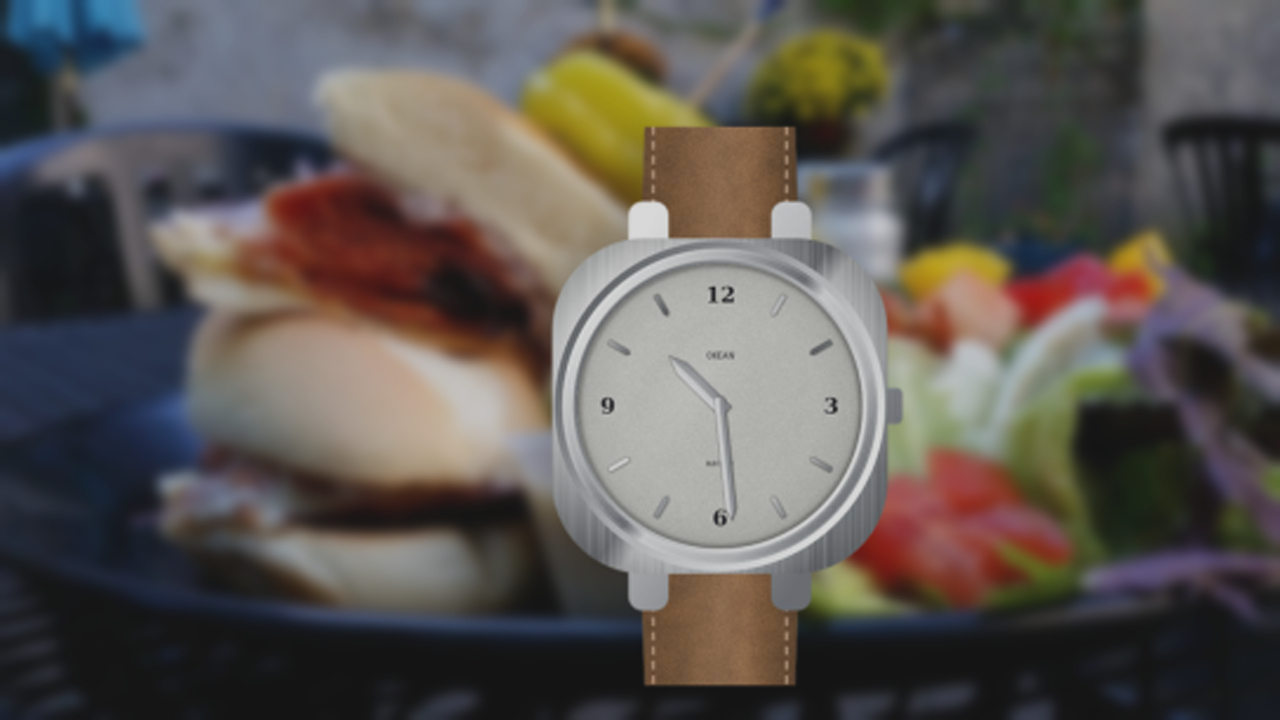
10:29
